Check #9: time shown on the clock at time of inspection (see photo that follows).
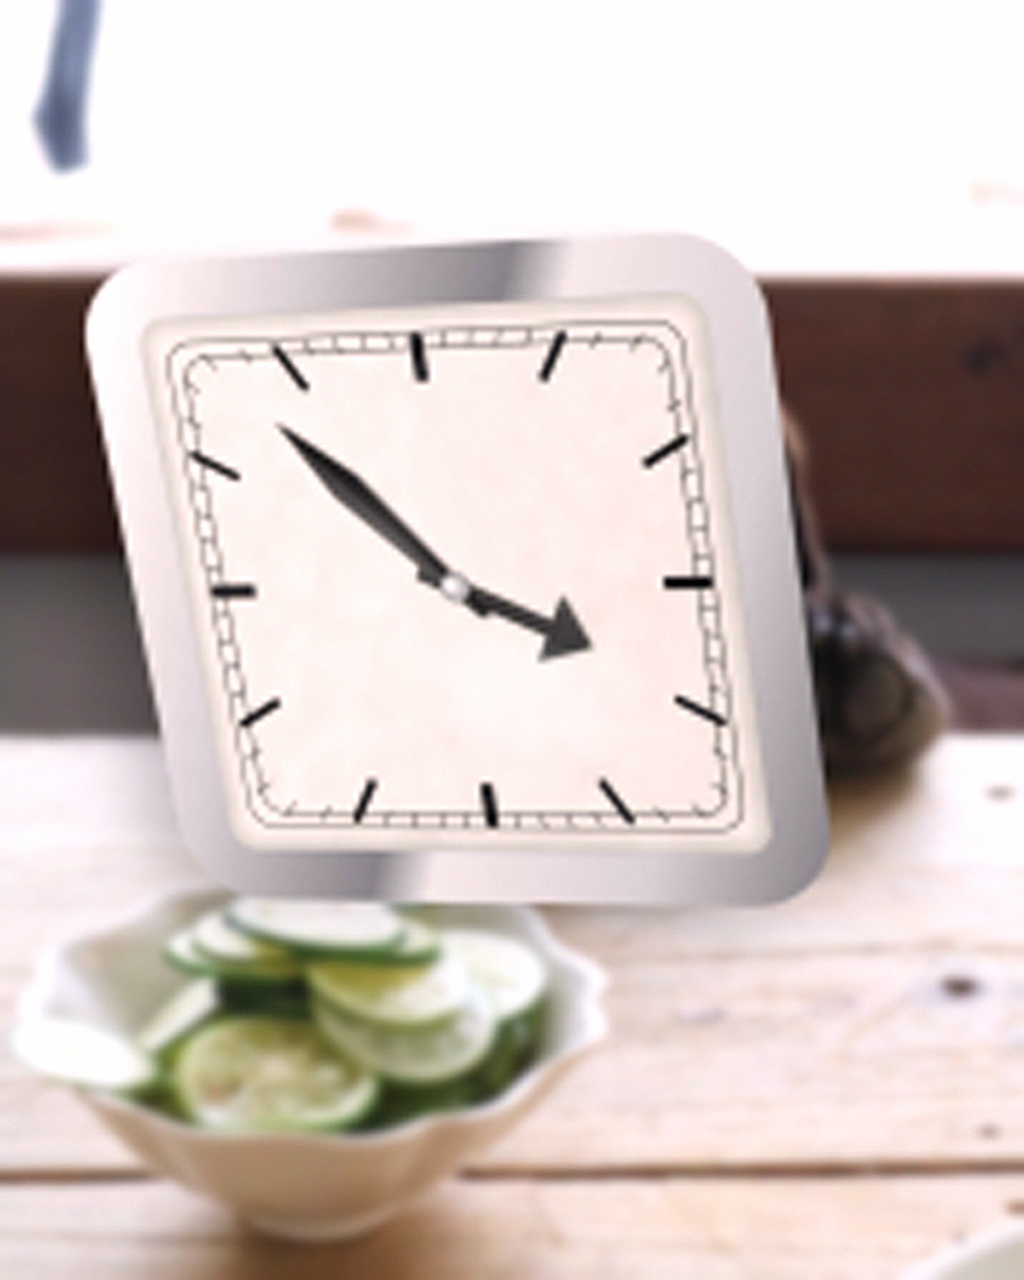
3:53
